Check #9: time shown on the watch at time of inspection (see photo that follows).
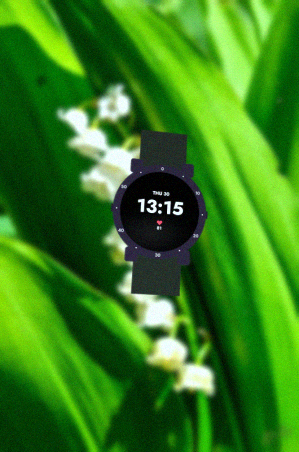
13:15
